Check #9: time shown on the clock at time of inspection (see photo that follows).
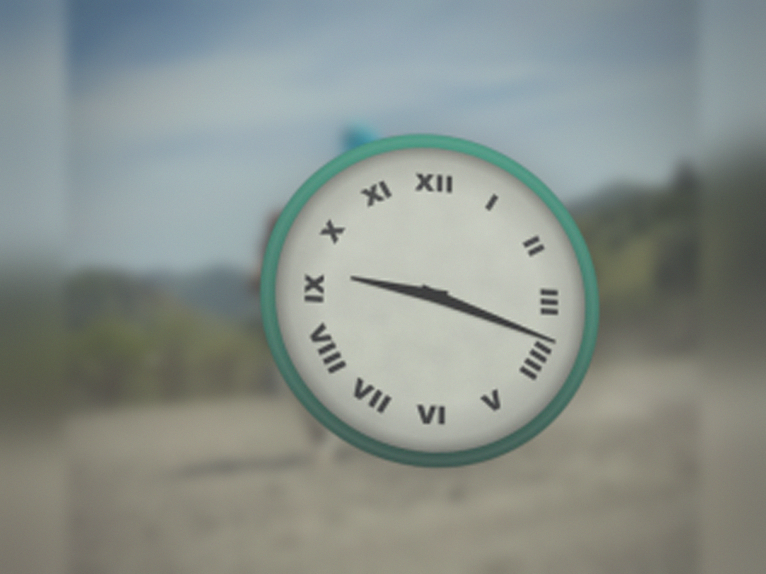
9:18
